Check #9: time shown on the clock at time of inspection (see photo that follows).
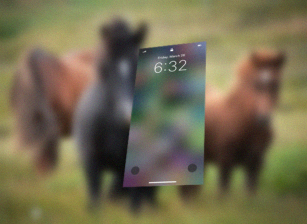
6:32
